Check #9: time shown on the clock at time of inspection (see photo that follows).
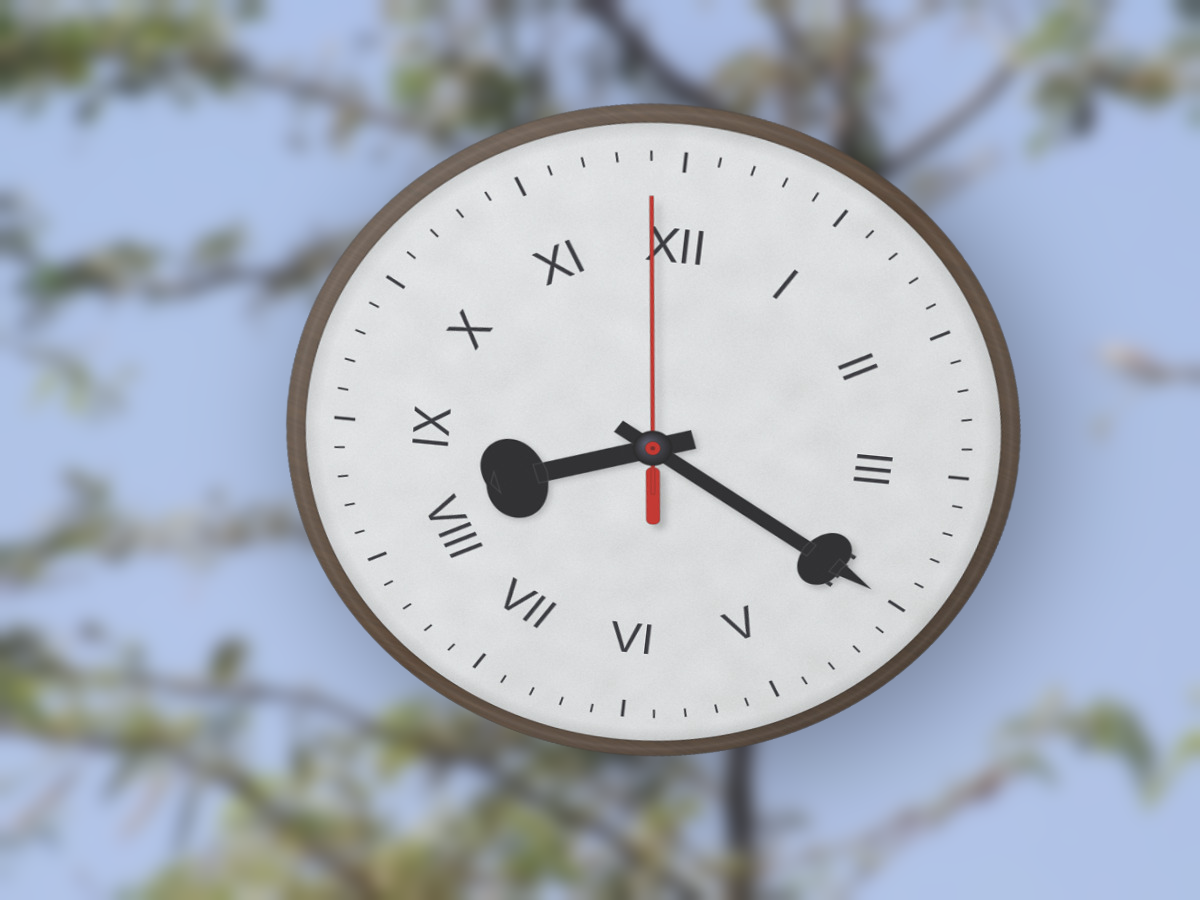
8:19:59
